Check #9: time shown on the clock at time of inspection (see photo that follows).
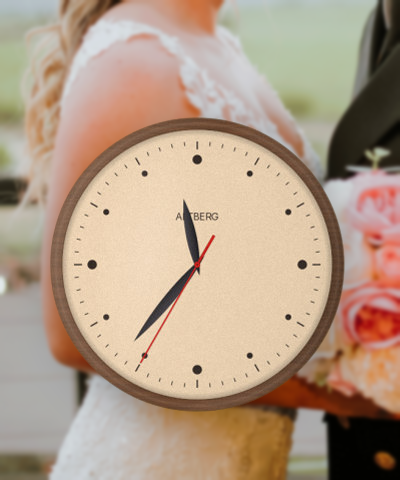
11:36:35
